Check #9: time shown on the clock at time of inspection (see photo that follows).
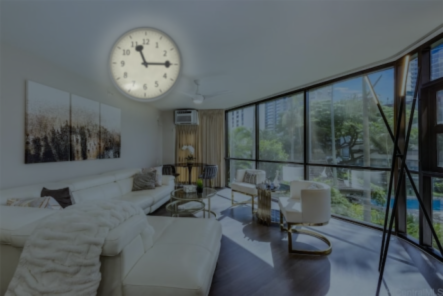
11:15
